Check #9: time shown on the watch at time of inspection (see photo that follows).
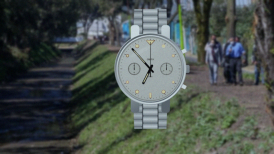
6:53
